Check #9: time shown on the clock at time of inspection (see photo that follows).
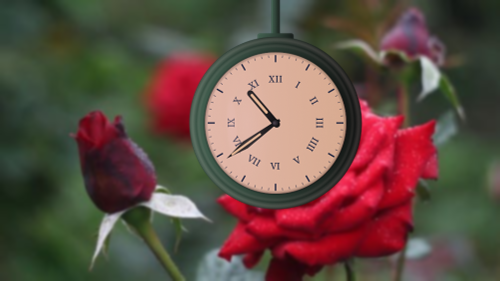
10:39
